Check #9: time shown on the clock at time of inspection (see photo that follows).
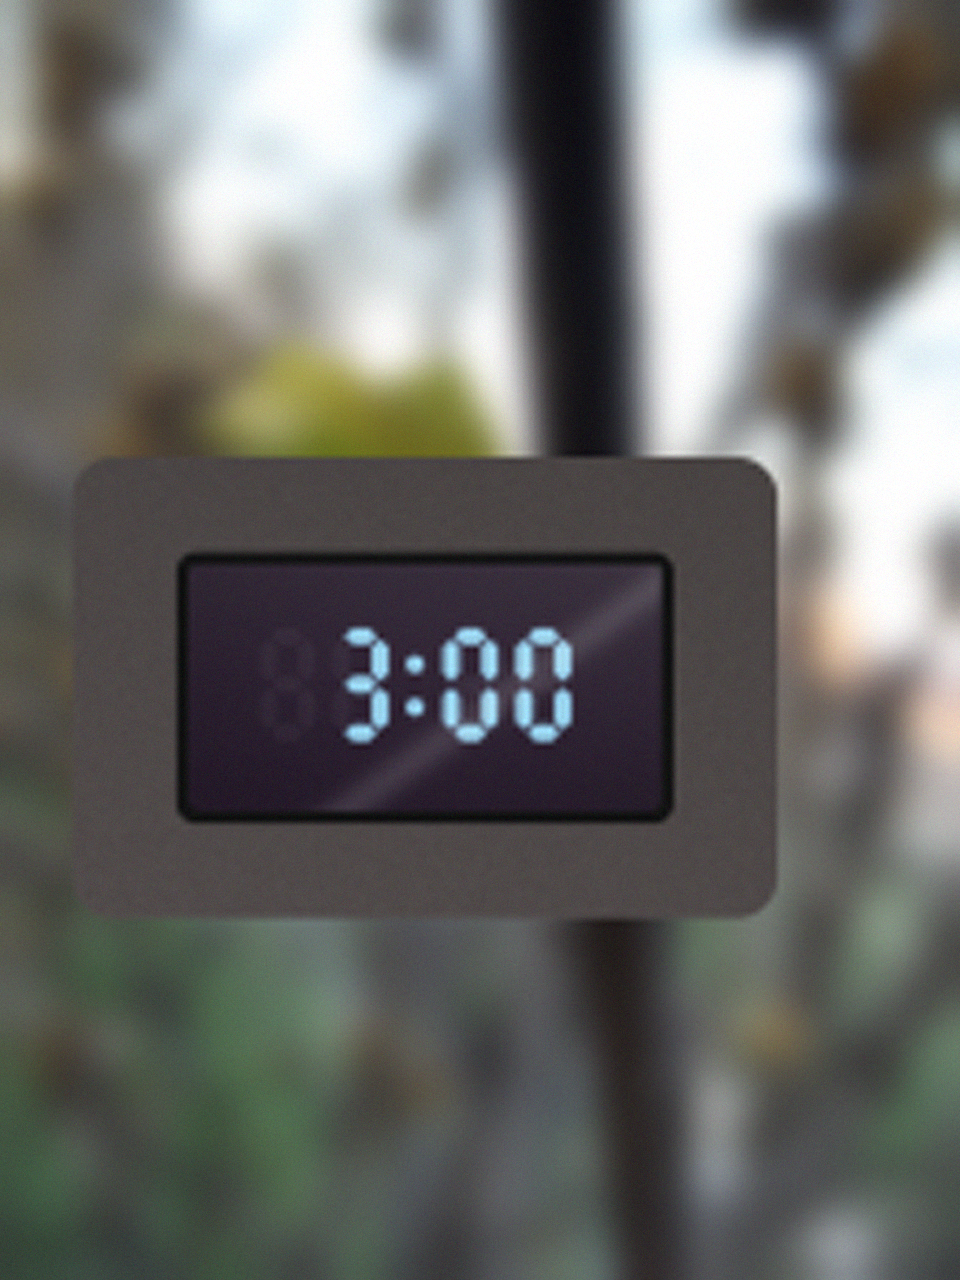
3:00
